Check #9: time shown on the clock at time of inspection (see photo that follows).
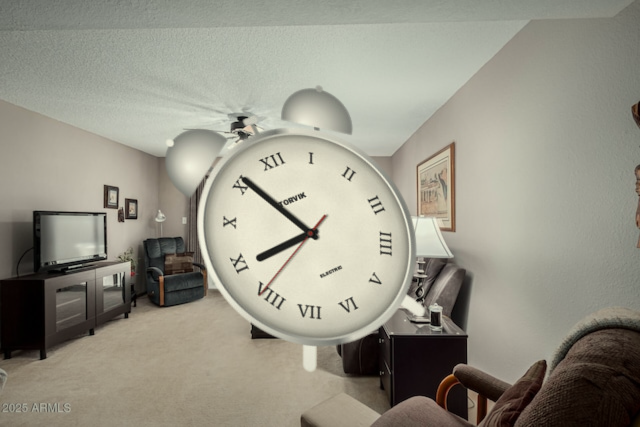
8:55:41
